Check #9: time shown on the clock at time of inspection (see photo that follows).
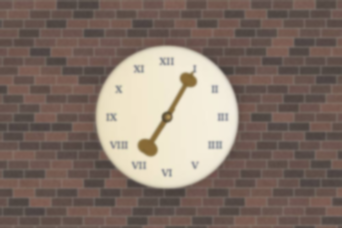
7:05
